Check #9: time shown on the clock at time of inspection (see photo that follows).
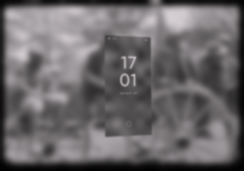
17:01
